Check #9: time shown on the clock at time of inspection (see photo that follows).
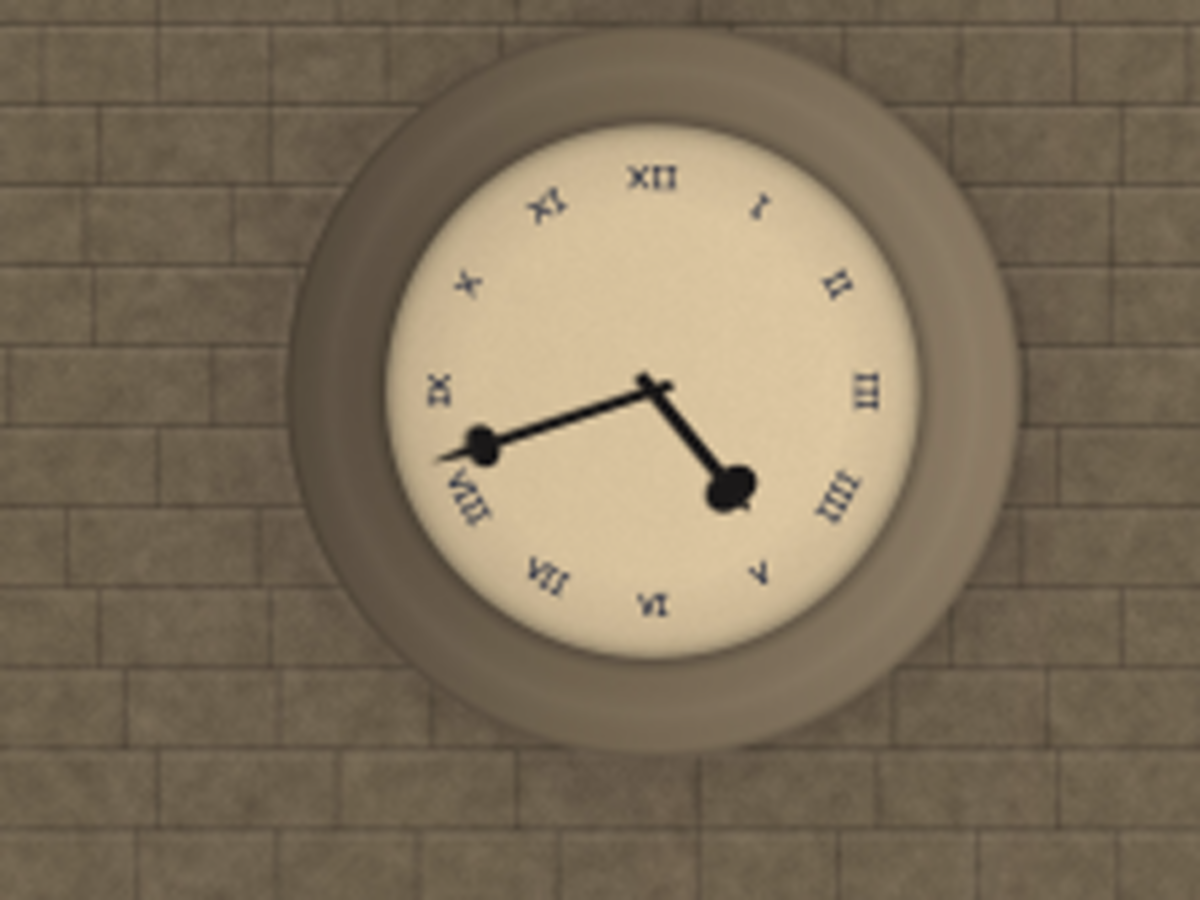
4:42
